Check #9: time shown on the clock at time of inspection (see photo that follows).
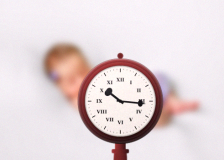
10:16
